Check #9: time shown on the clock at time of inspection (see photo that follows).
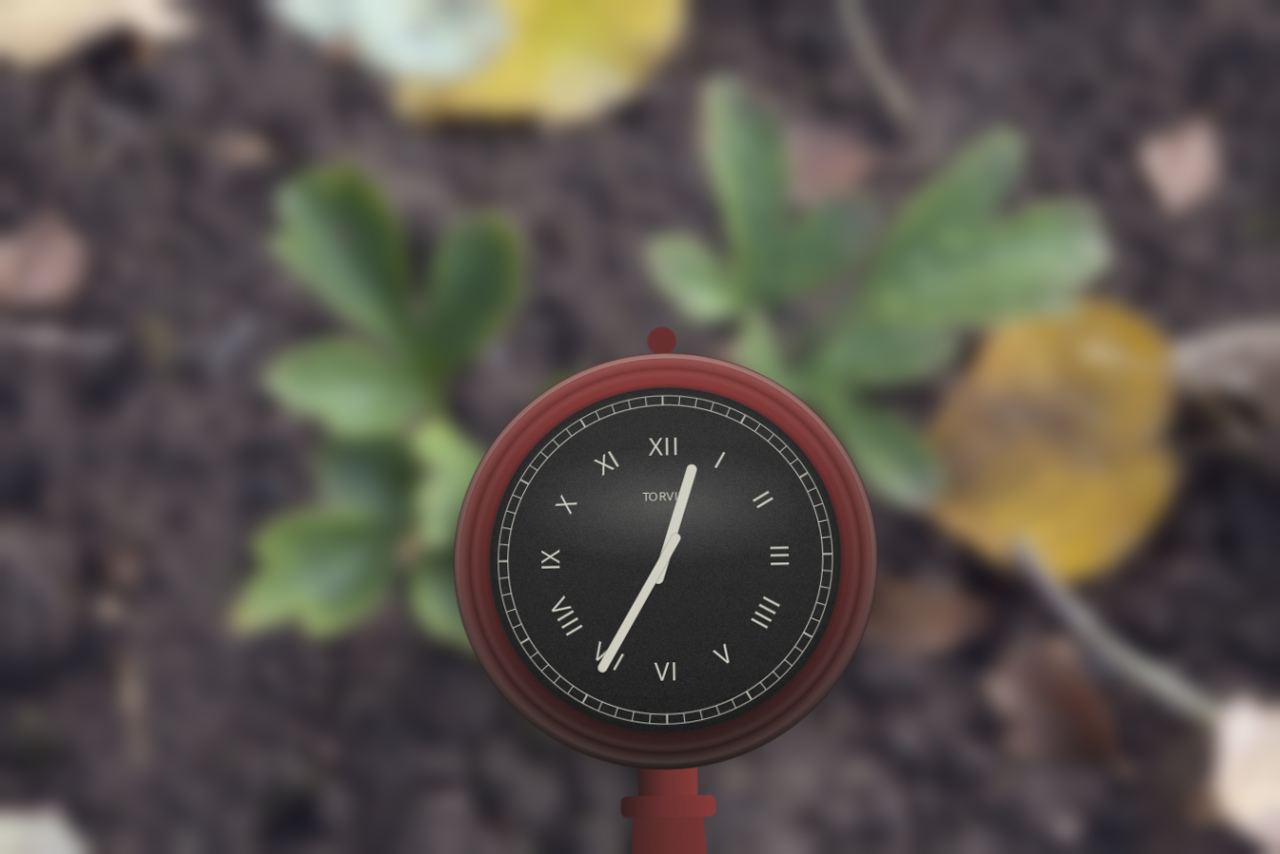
12:35
